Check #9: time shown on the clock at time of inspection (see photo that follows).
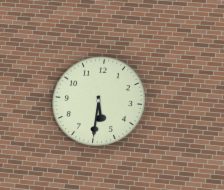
5:30
